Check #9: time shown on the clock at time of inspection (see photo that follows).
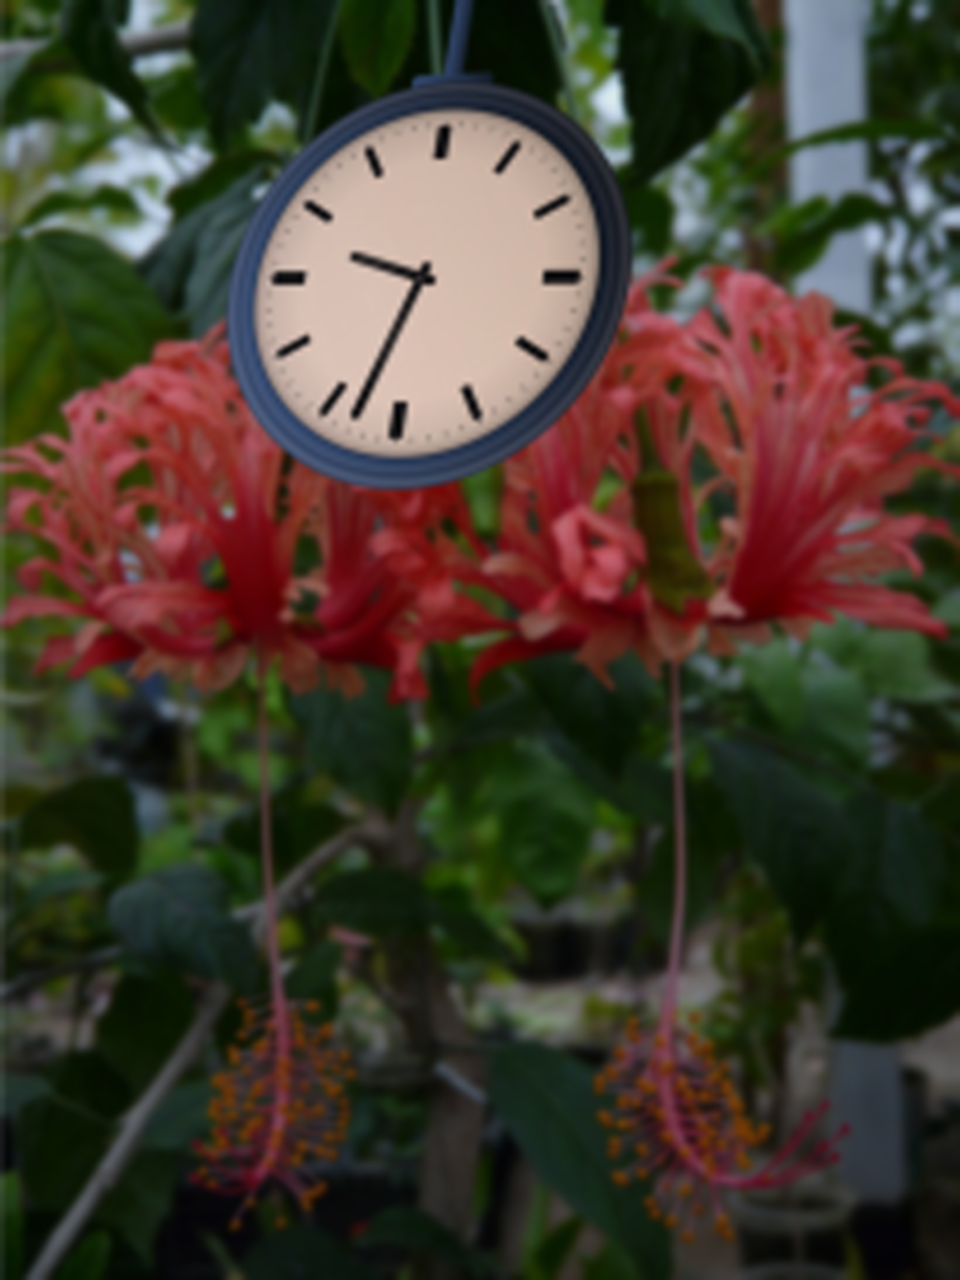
9:33
